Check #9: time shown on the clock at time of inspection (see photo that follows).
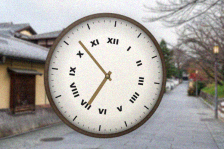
6:52
